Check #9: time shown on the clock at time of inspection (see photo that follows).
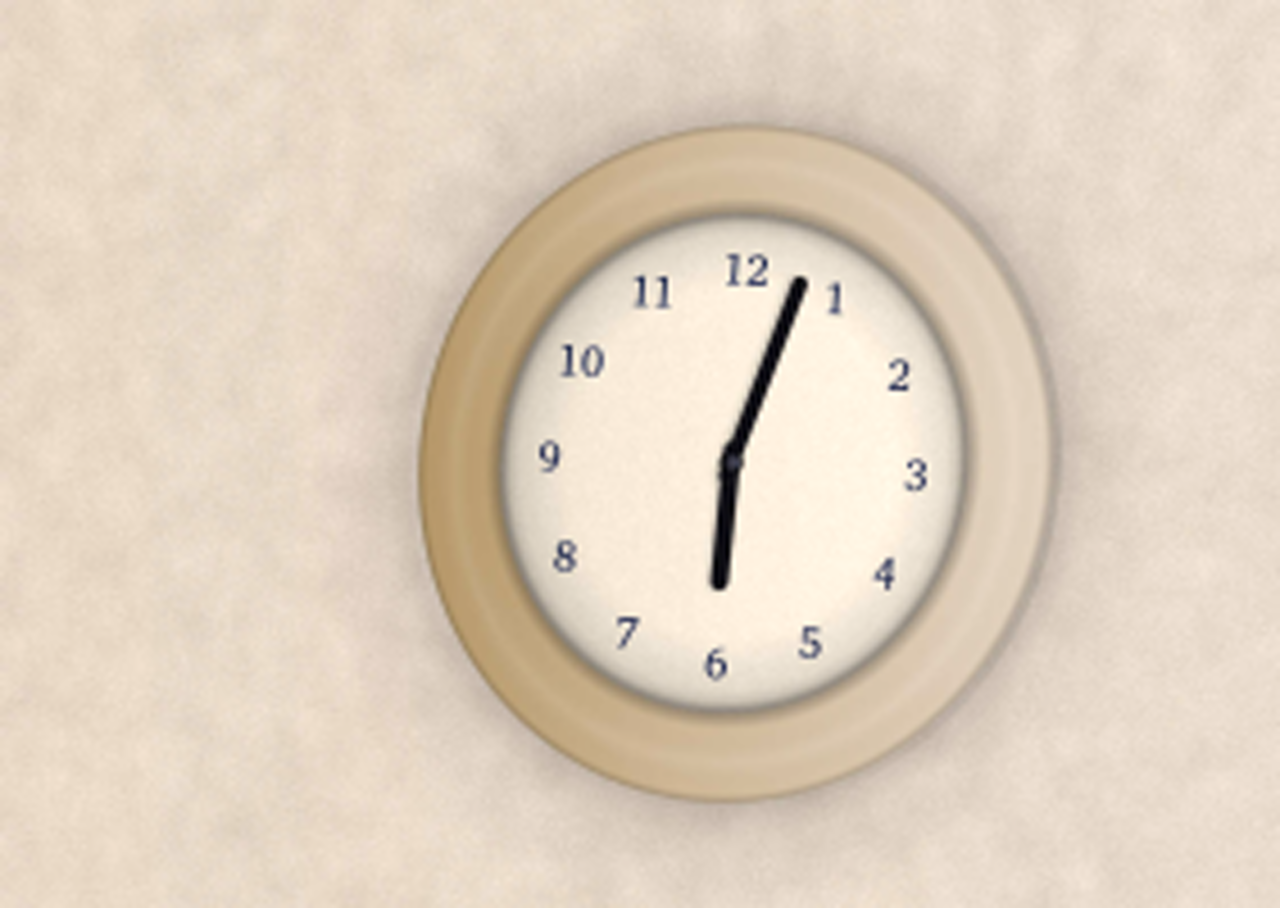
6:03
